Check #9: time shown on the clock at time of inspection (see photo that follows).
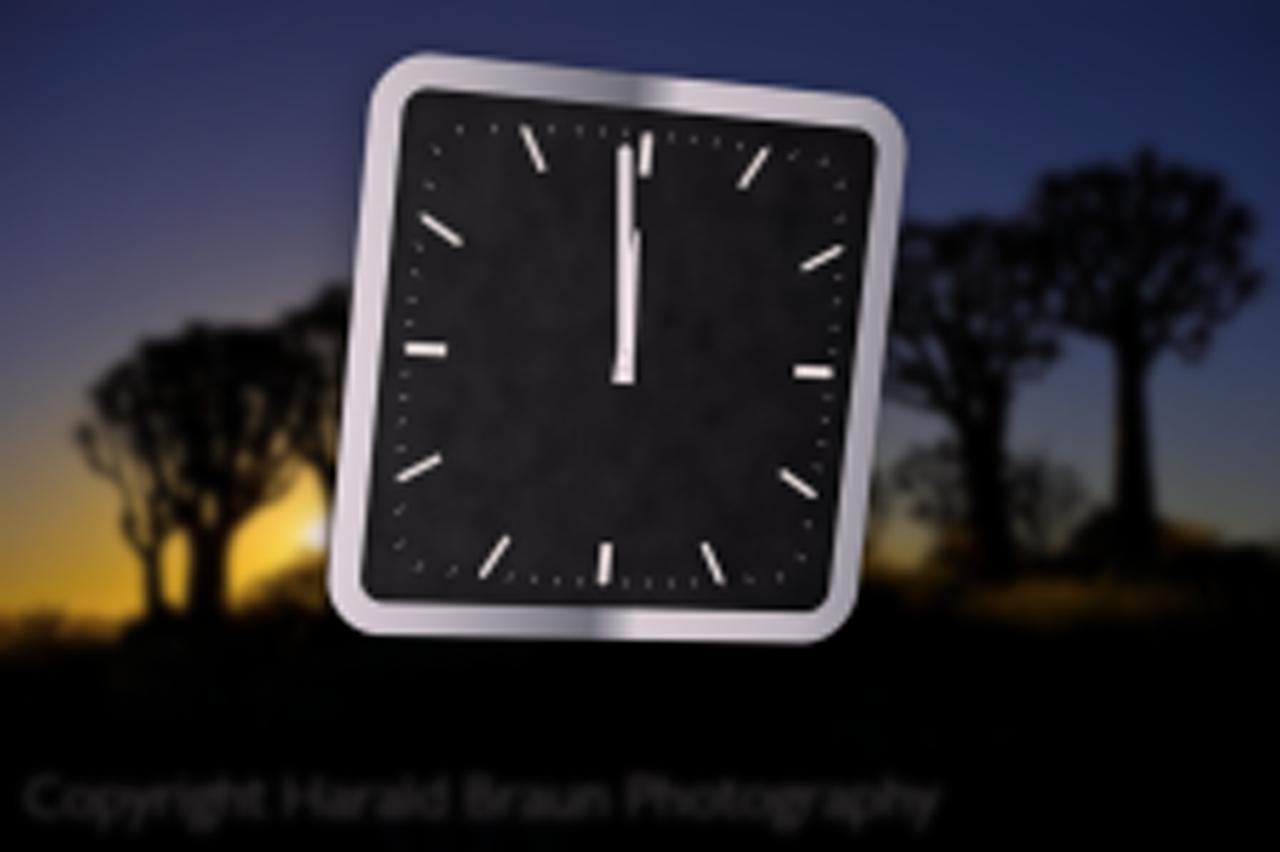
11:59
